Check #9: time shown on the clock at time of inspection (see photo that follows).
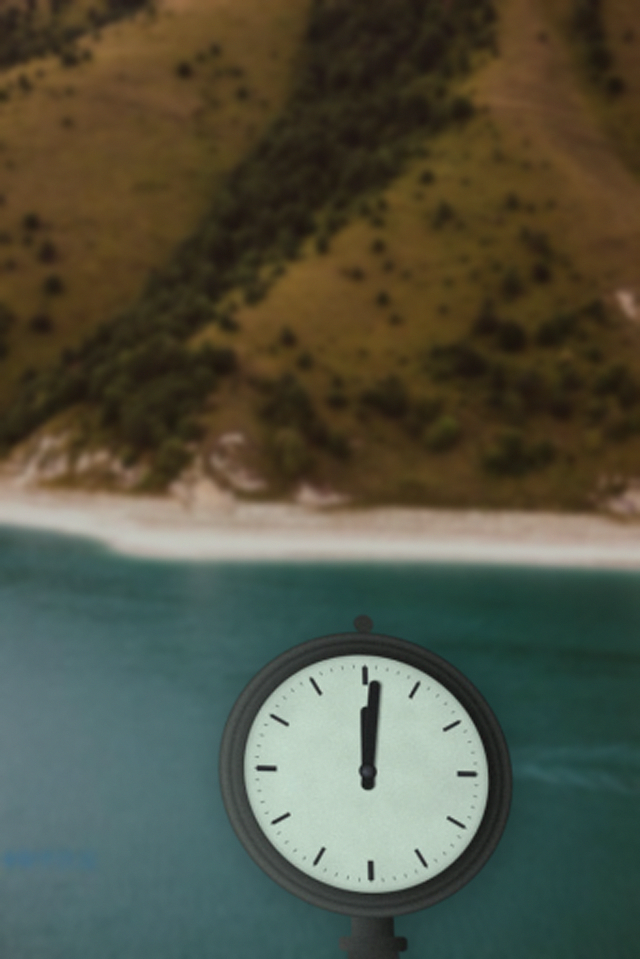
12:01
